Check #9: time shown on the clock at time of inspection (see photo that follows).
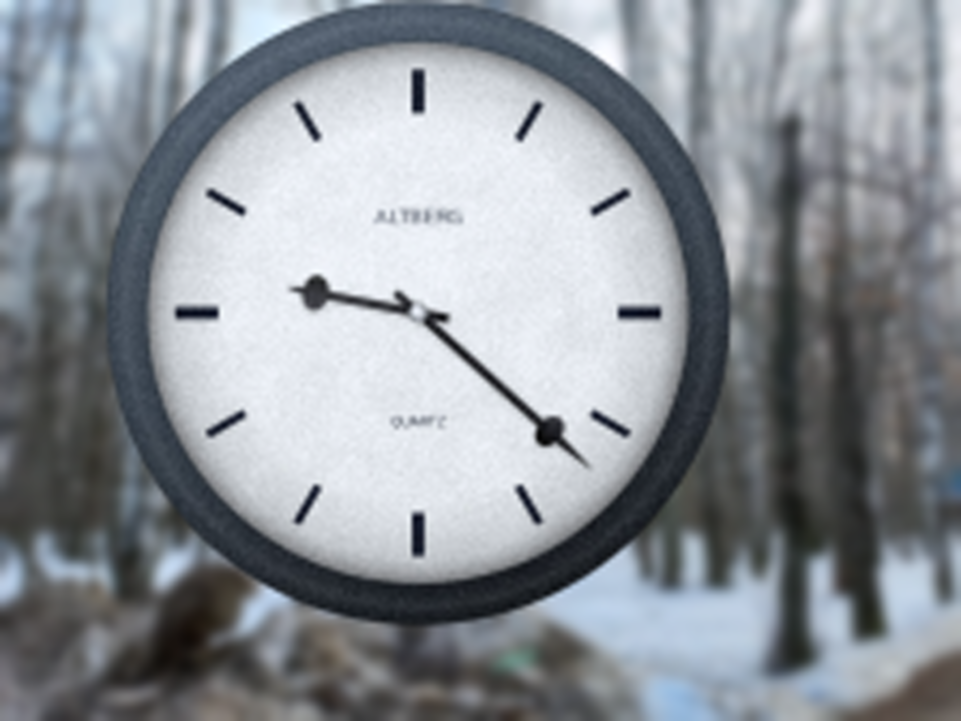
9:22
